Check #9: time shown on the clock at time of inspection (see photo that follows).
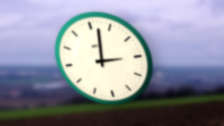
3:02
